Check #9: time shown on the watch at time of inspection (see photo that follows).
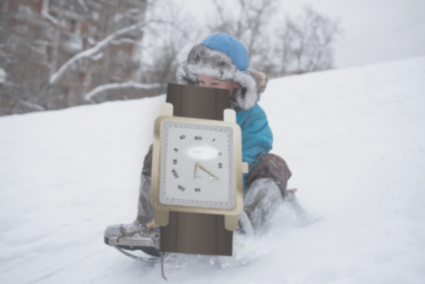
6:21
